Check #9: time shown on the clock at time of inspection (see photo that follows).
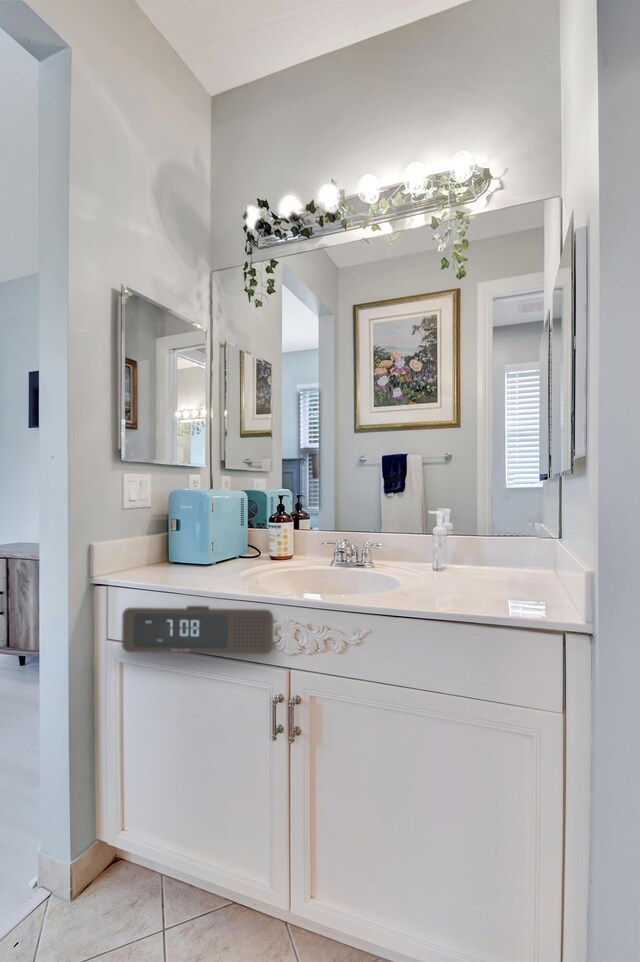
7:08
